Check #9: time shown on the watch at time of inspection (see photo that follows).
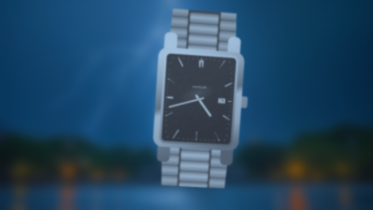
4:42
